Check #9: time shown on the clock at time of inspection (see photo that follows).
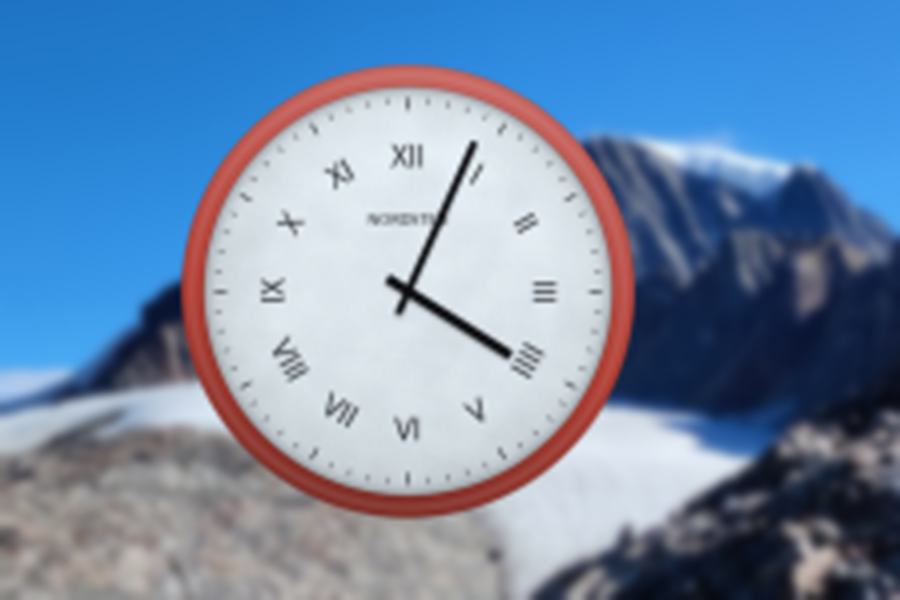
4:04
